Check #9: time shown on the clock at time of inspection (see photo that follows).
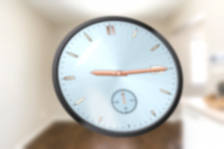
9:15
